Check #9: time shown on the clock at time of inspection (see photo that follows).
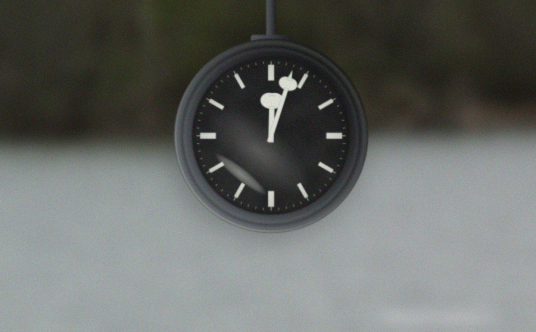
12:03
